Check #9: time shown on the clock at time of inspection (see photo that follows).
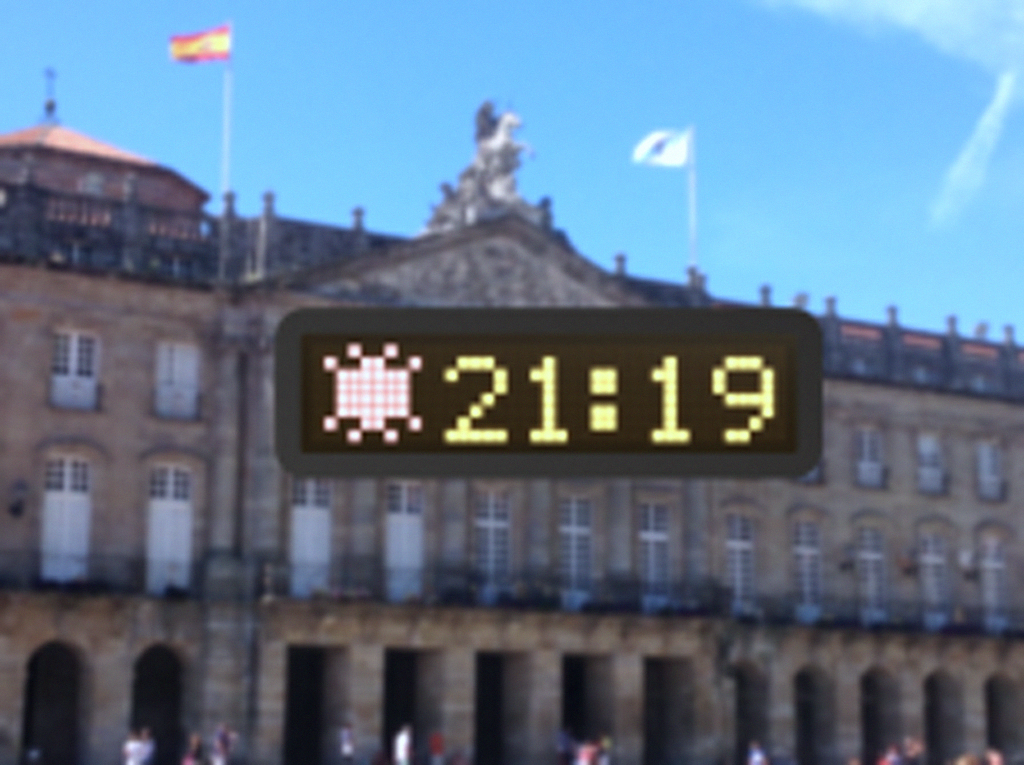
21:19
